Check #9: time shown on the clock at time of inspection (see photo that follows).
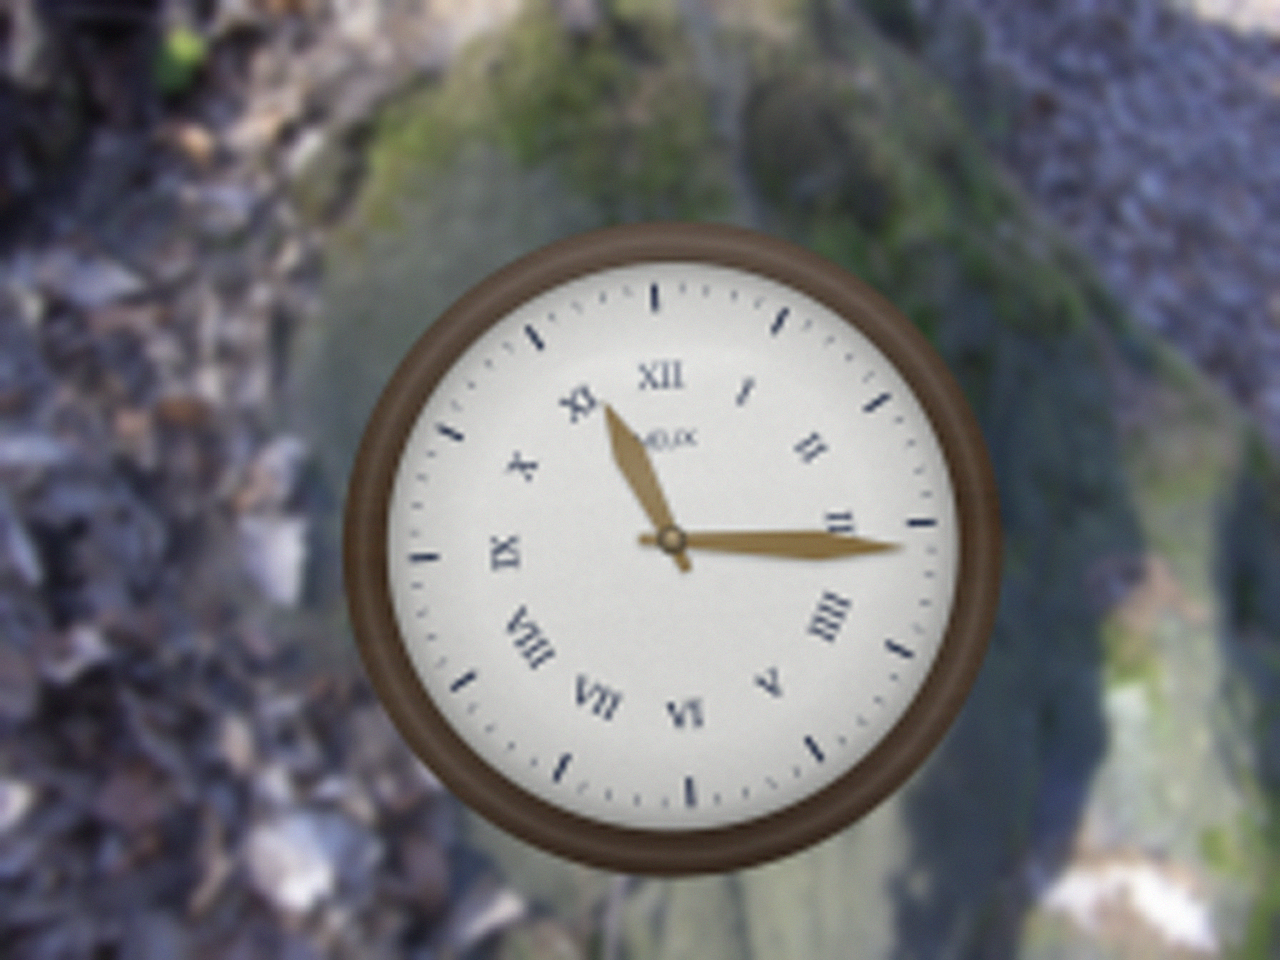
11:16
